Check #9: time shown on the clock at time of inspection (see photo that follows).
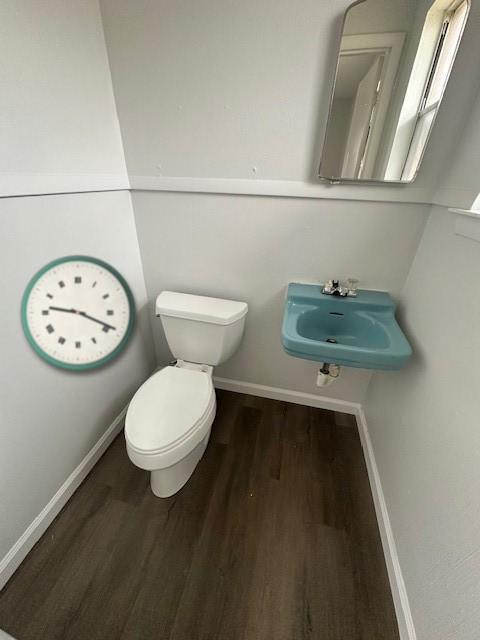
9:19
